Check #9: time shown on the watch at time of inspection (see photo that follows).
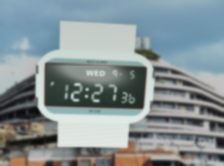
12:27:36
